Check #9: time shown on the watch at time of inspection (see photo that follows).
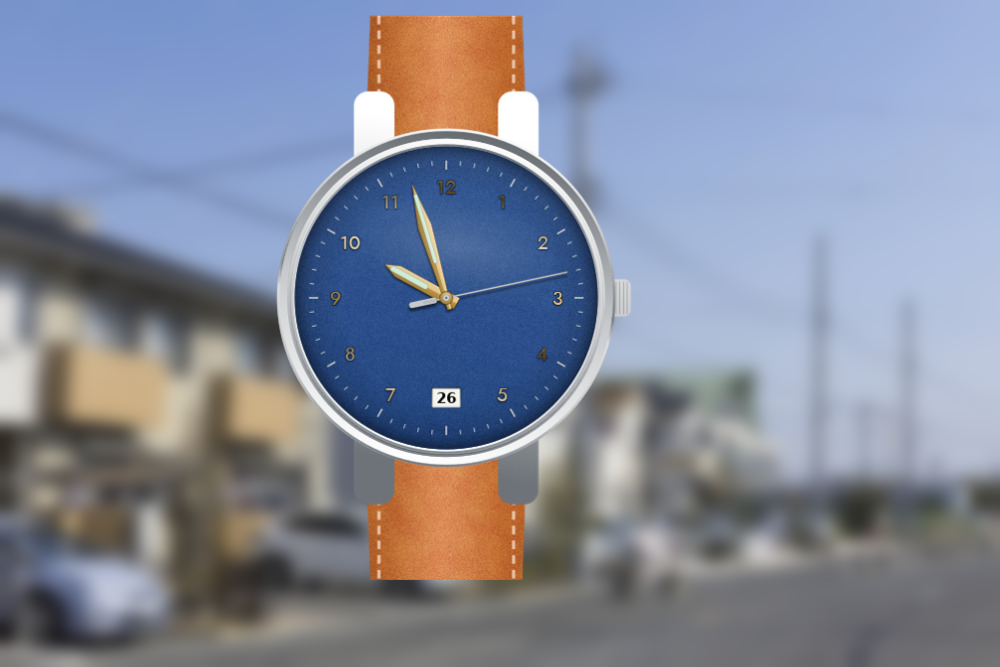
9:57:13
